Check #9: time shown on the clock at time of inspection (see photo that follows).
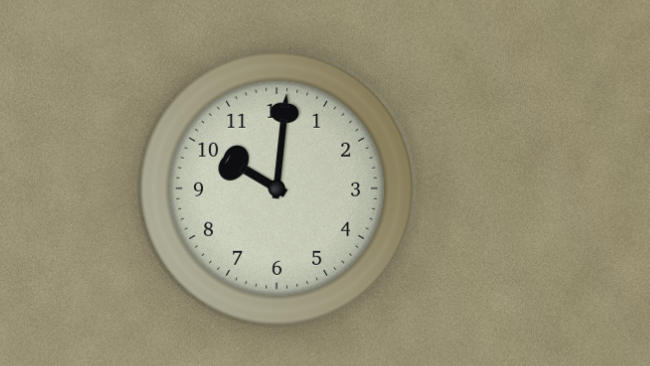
10:01
